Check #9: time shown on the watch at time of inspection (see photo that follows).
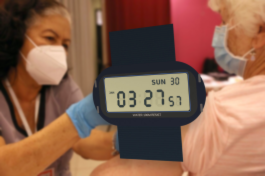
3:27:57
